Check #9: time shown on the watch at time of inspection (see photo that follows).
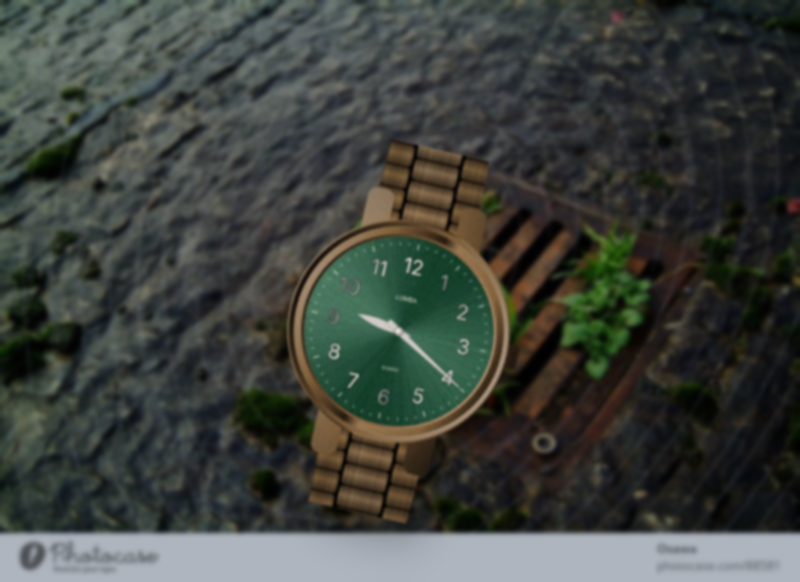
9:20
